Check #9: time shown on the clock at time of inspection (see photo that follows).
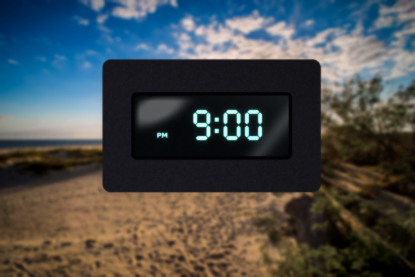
9:00
